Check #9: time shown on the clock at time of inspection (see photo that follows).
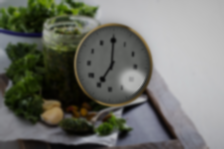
7:00
